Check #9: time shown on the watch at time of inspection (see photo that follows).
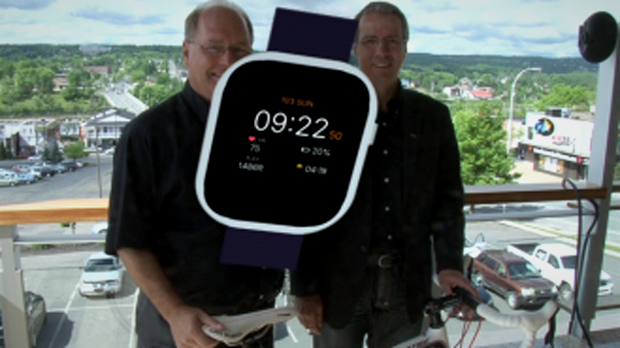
9:22
